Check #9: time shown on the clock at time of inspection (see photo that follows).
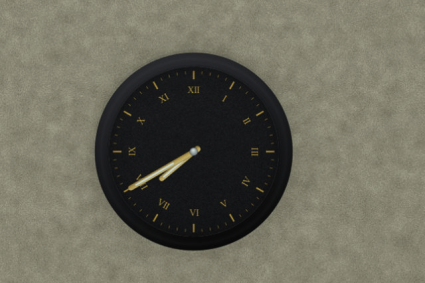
7:40
